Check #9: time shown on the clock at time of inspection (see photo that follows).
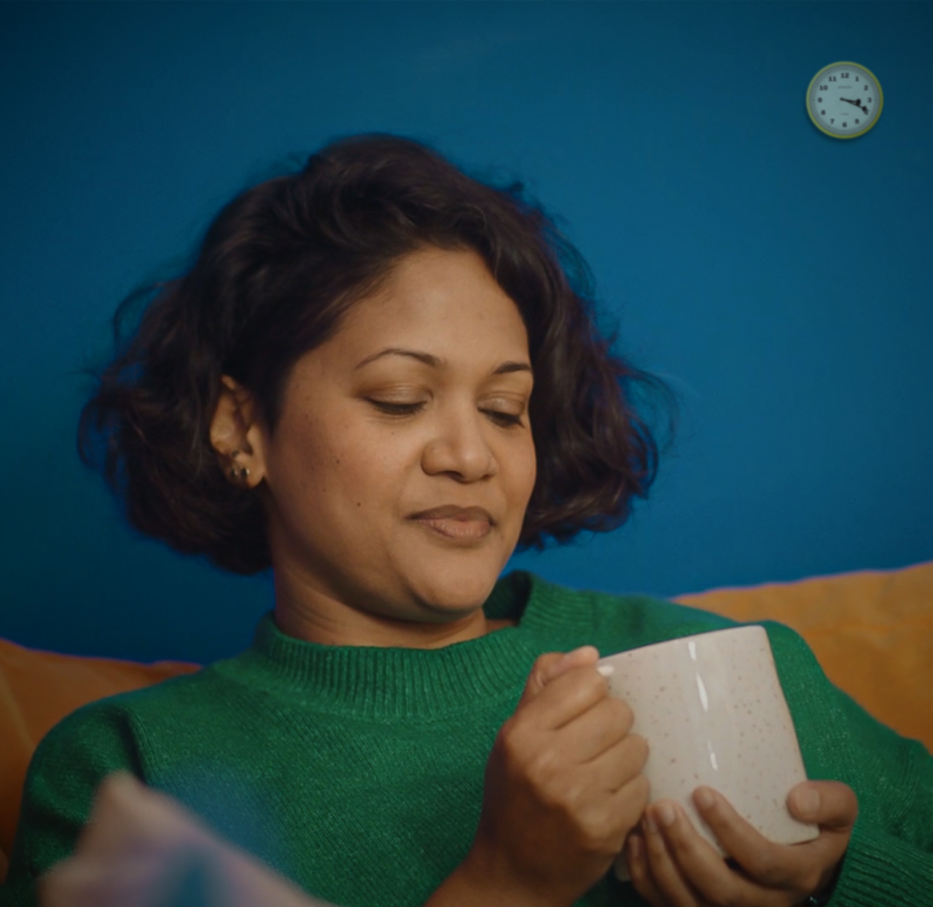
3:19
